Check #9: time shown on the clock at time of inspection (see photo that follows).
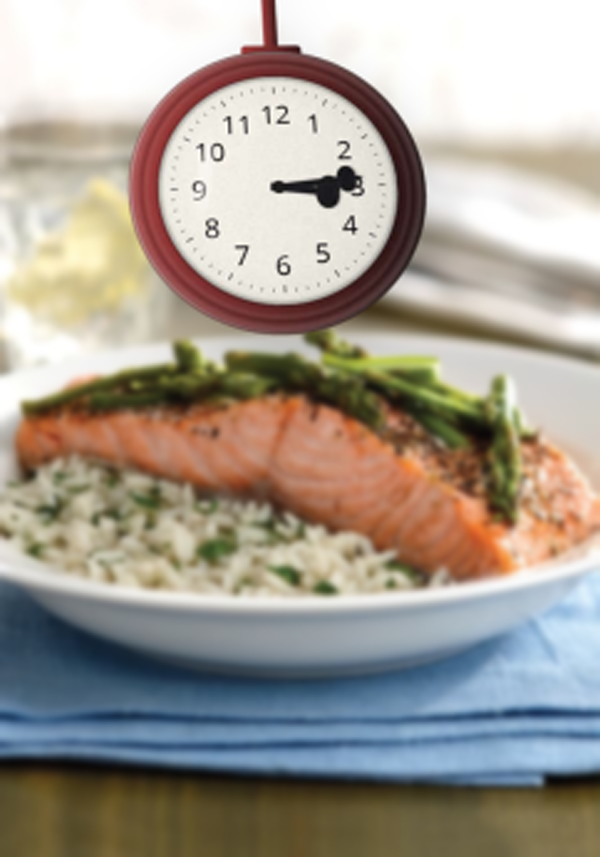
3:14
